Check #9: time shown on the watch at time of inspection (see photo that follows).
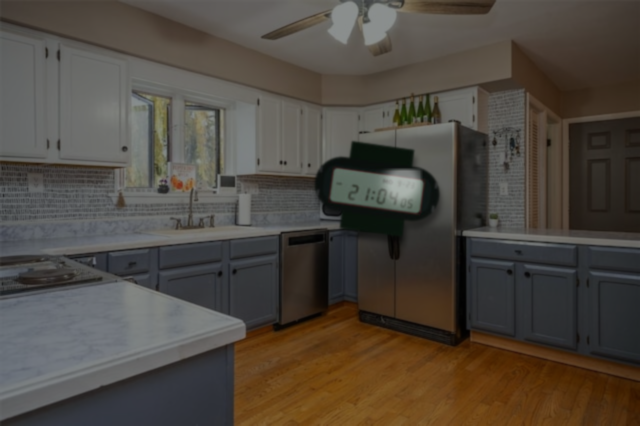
21:04
